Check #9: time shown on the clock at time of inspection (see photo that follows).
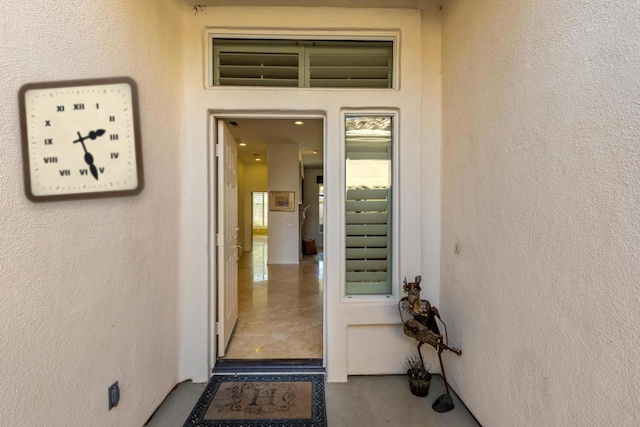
2:27
